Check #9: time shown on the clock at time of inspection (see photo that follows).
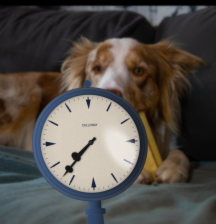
7:37
